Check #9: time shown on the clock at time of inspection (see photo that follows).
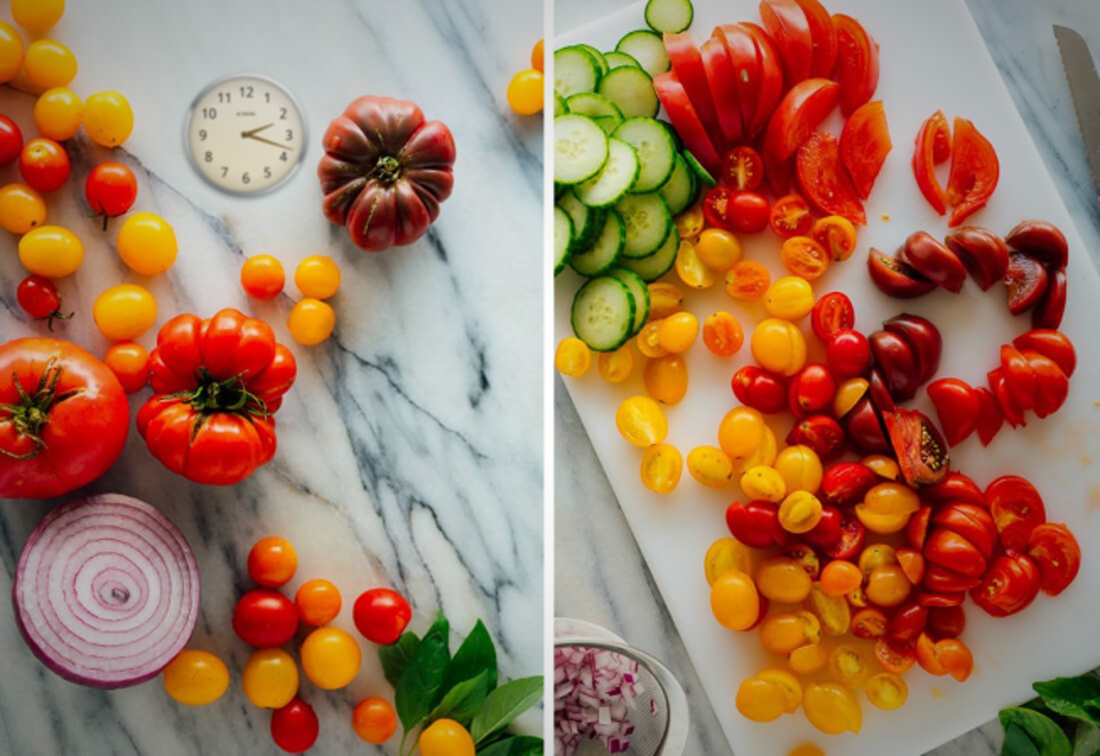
2:18
